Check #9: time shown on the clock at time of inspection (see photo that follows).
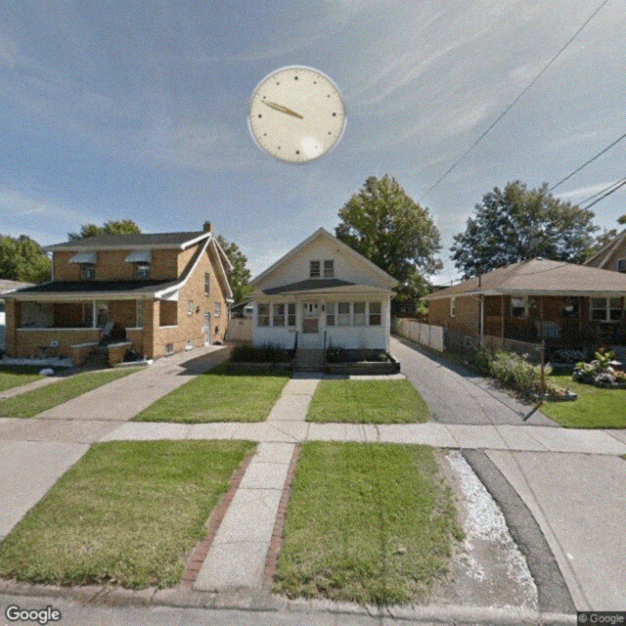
9:49
